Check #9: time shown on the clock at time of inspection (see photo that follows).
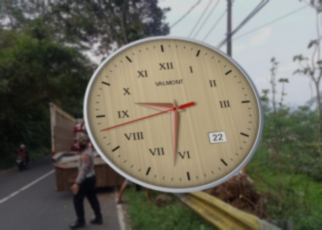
9:31:43
